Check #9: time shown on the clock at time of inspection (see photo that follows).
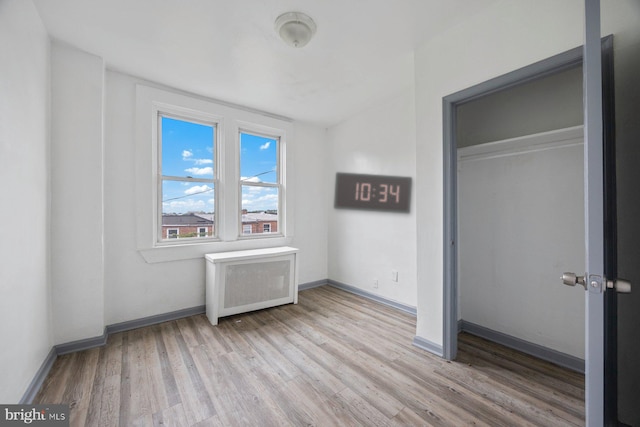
10:34
